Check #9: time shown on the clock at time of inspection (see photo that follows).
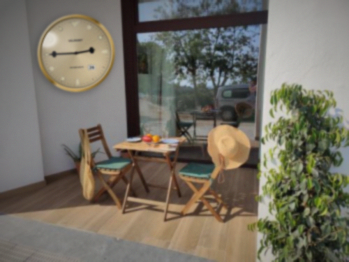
2:45
